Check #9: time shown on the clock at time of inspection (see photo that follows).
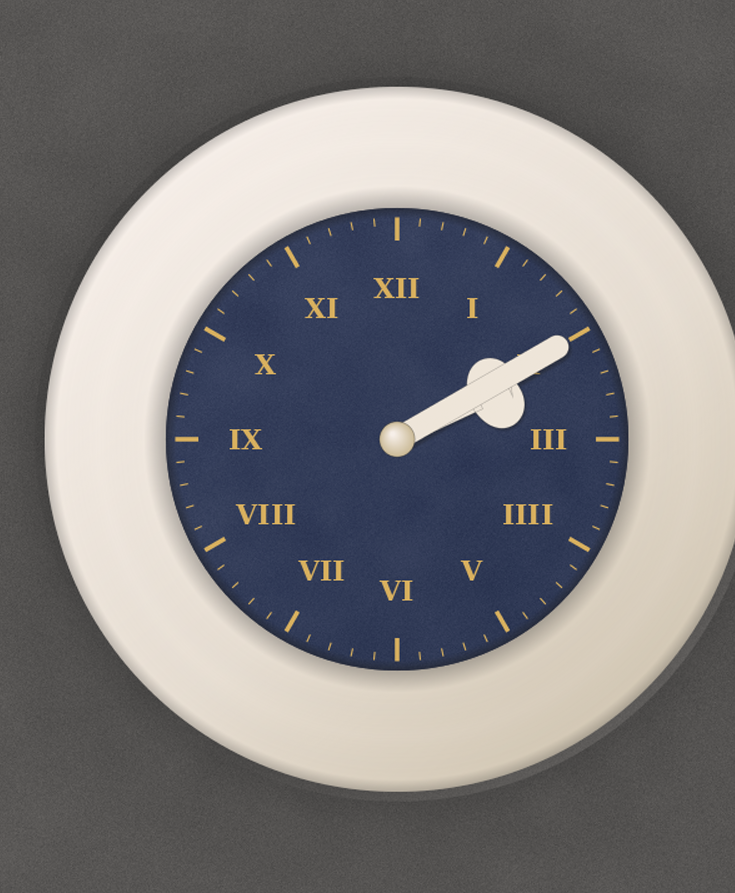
2:10
